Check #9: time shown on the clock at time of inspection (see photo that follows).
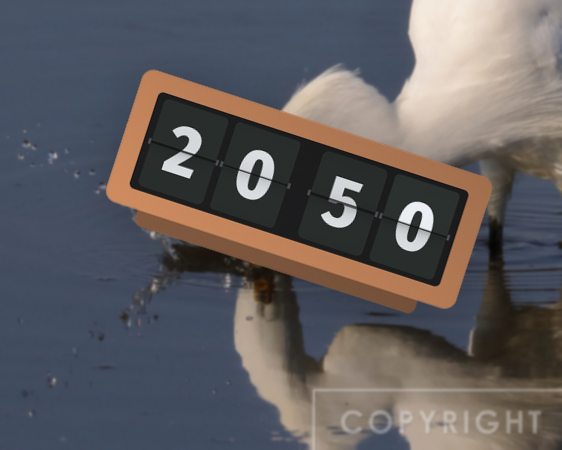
20:50
